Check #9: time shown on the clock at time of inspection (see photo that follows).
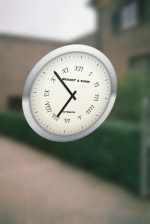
6:52
